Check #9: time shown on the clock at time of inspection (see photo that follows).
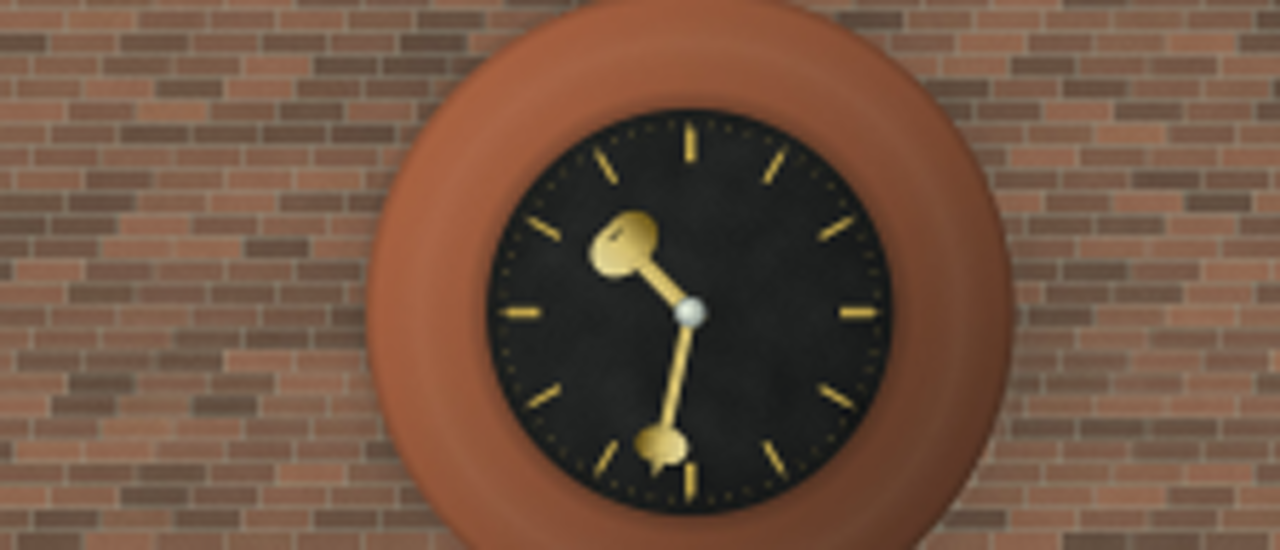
10:32
